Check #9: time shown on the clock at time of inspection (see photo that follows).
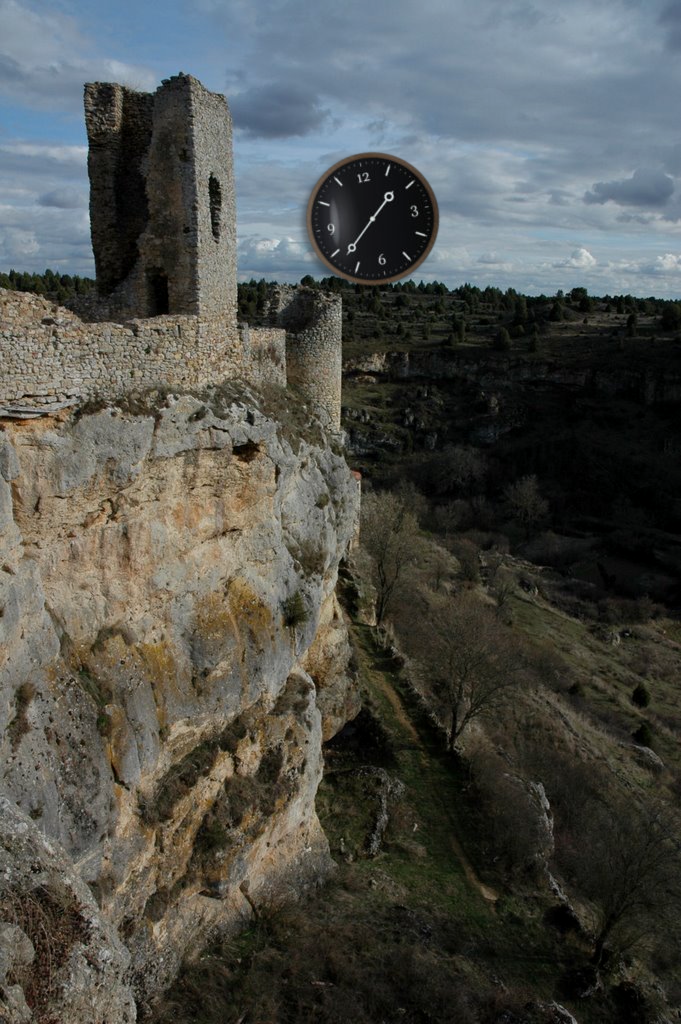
1:38
